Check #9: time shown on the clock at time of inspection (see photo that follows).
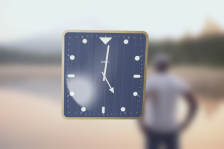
5:01
